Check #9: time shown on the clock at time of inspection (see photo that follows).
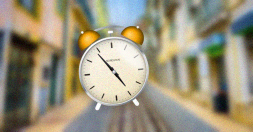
4:54
